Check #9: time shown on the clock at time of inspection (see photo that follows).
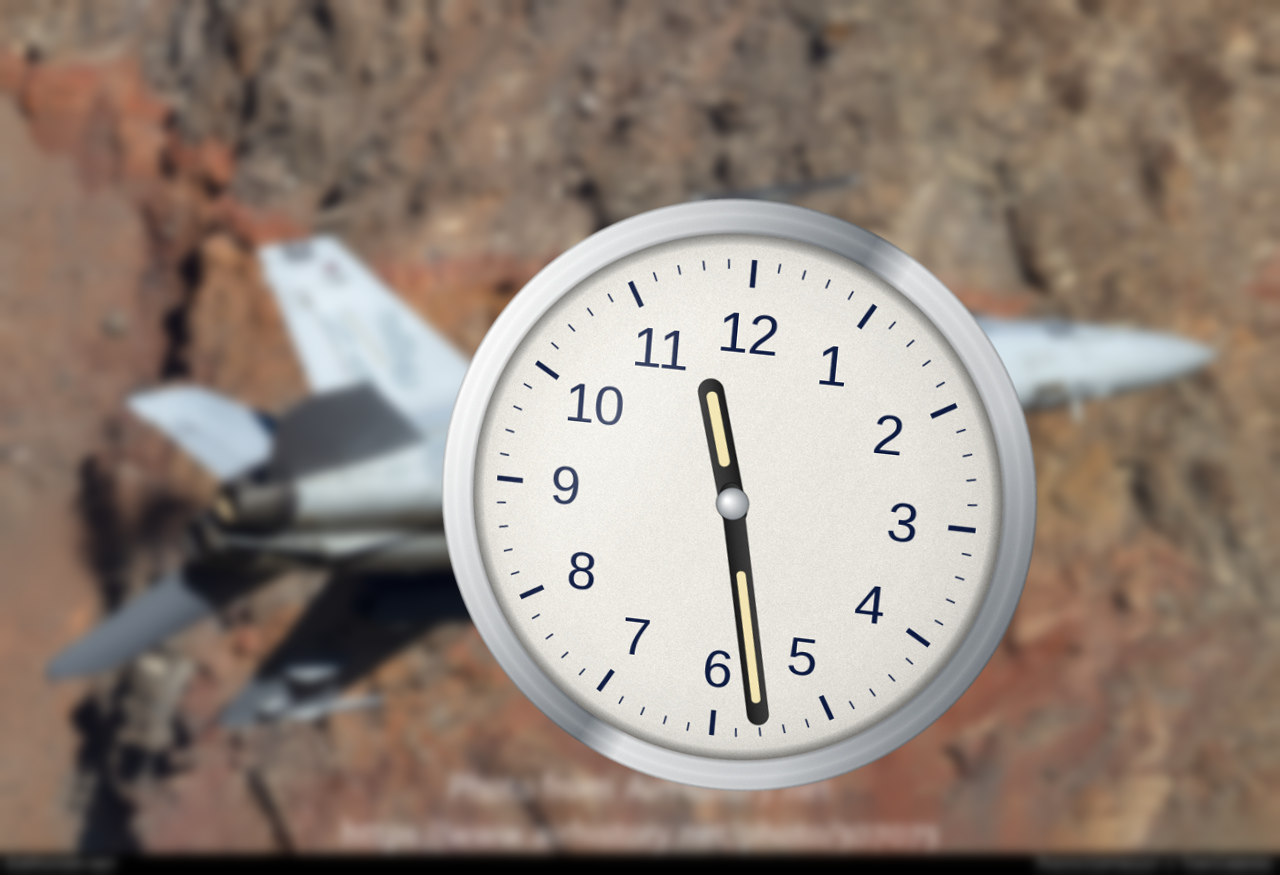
11:28
